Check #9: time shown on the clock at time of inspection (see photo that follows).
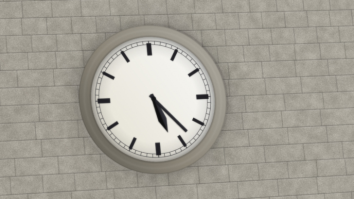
5:23
